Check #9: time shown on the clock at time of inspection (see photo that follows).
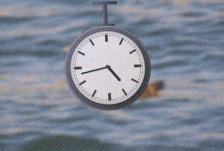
4:43
